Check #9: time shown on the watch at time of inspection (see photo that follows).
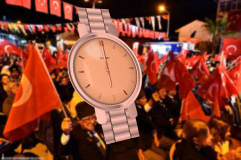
6:00
